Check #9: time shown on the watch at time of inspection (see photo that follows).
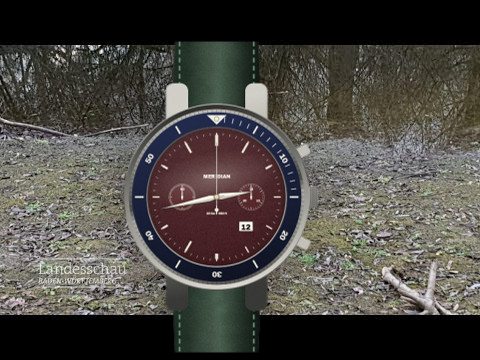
2:43
